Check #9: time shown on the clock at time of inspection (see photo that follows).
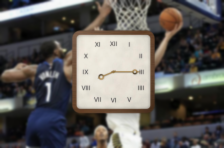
8:15
